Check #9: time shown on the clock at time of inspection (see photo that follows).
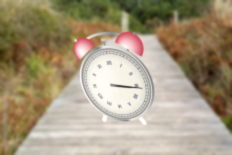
3:16
